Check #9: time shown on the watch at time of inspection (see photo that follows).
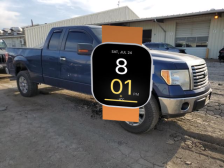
8:01
